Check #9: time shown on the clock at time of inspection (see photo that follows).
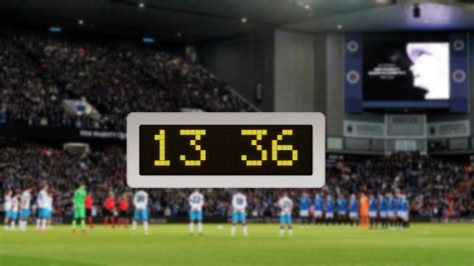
13:36
